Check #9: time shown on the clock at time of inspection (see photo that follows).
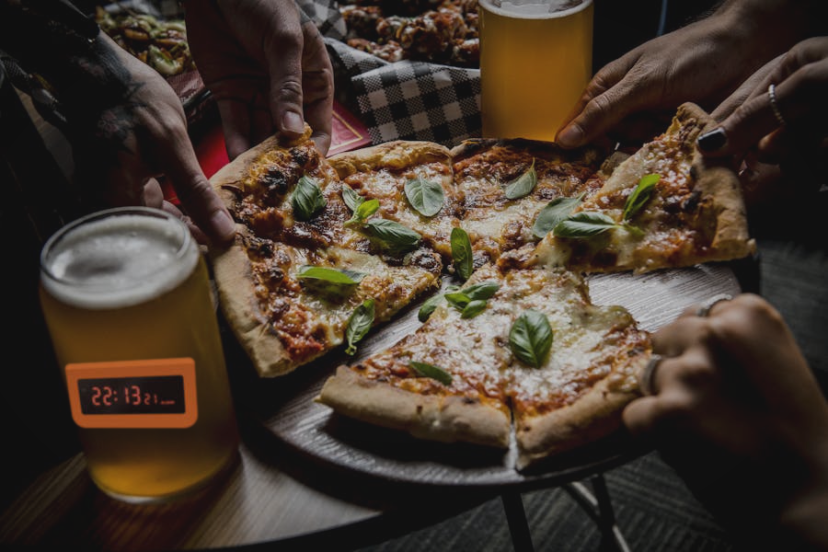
22:13:21
